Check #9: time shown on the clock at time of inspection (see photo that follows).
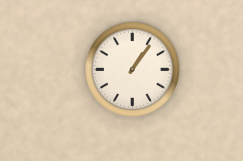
1:06
